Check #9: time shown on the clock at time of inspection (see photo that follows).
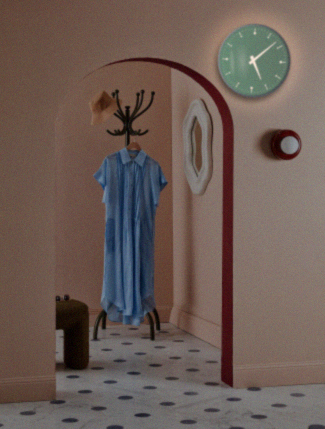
5:08
